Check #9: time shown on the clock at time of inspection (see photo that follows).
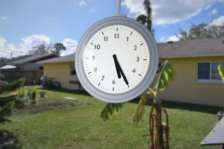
5:25
